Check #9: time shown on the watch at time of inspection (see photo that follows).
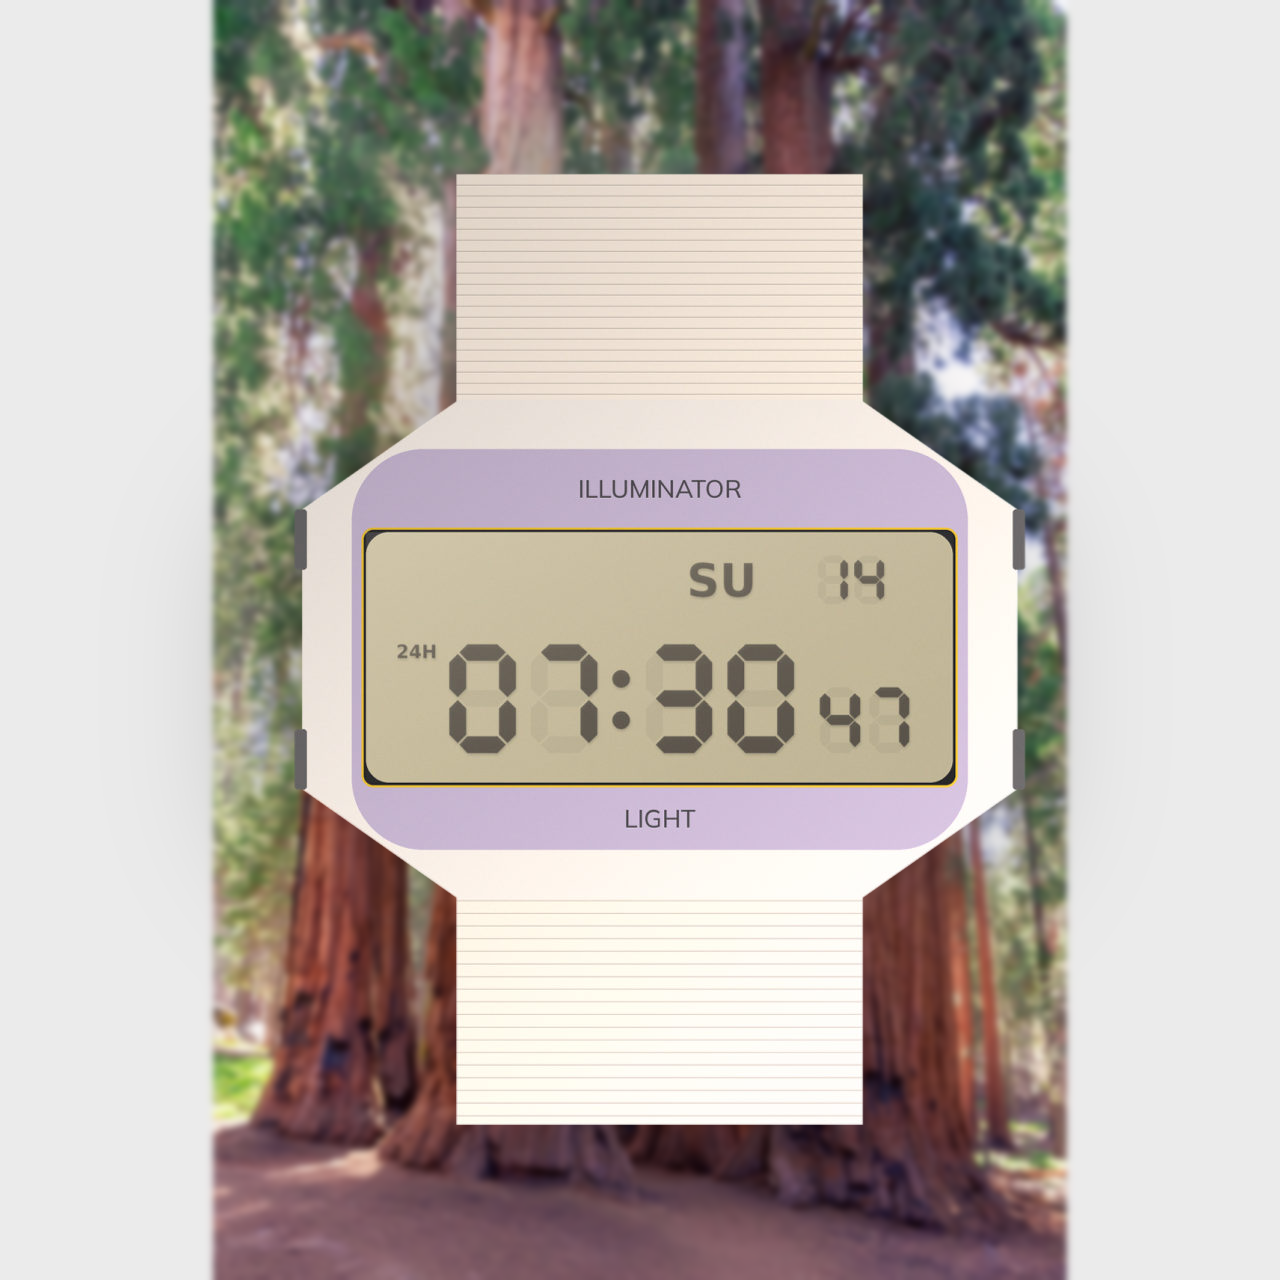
7:30:47
